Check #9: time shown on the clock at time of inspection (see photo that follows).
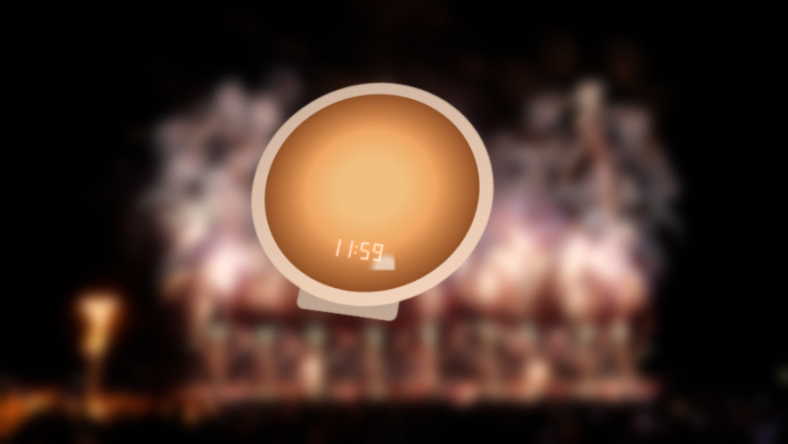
11:59
